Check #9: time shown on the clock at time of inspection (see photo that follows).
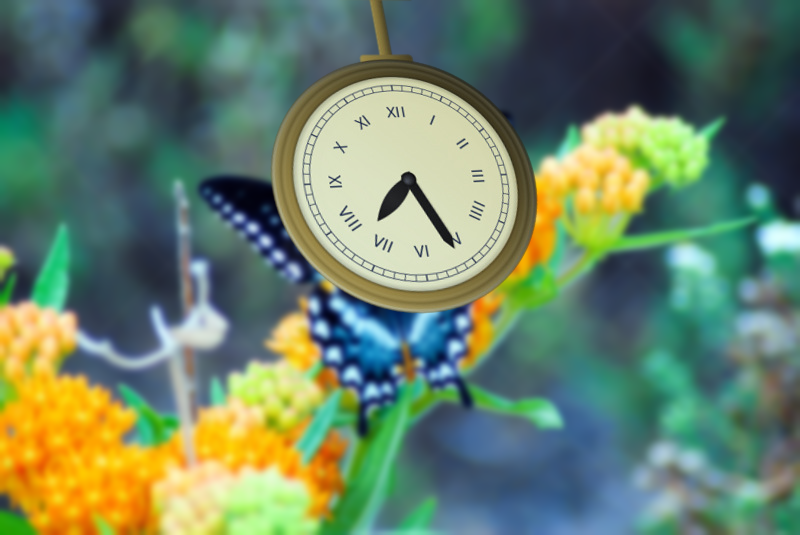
7:26
